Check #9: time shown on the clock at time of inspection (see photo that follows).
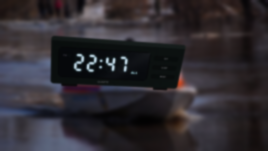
22:47
